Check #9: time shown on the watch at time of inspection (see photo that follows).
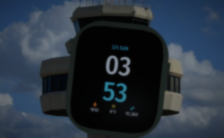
3:53
